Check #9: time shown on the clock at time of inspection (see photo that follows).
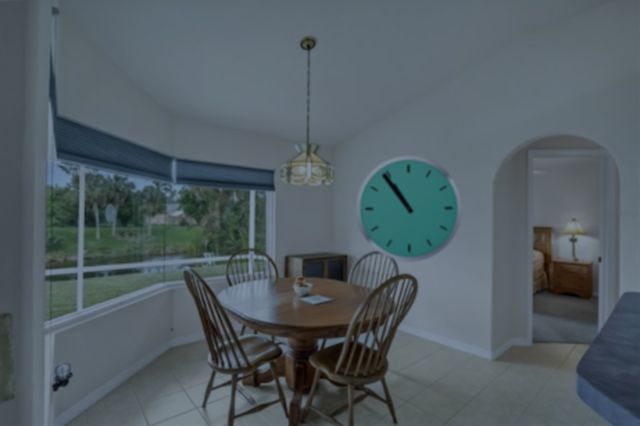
10:54
